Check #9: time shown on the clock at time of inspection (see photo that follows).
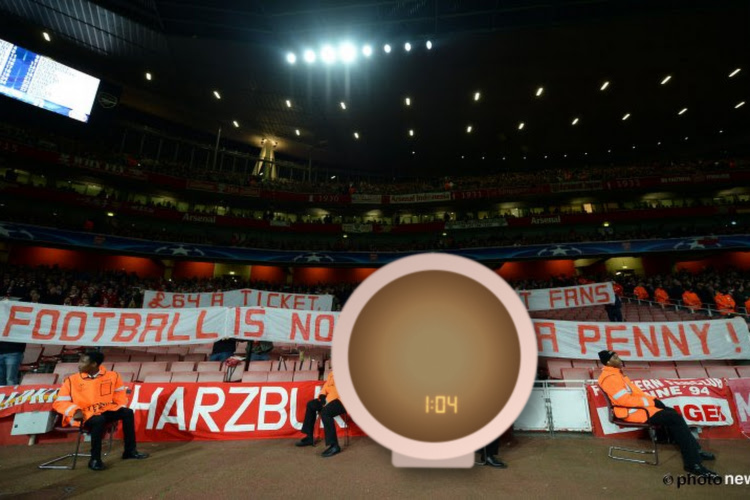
1:04
